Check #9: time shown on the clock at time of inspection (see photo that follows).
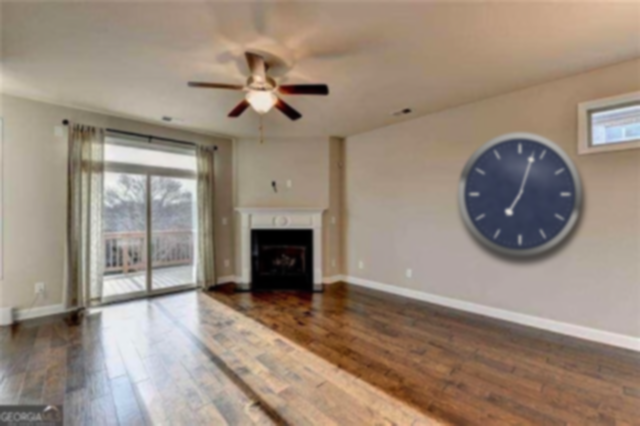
7:03
